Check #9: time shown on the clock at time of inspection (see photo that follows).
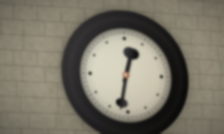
12:32
